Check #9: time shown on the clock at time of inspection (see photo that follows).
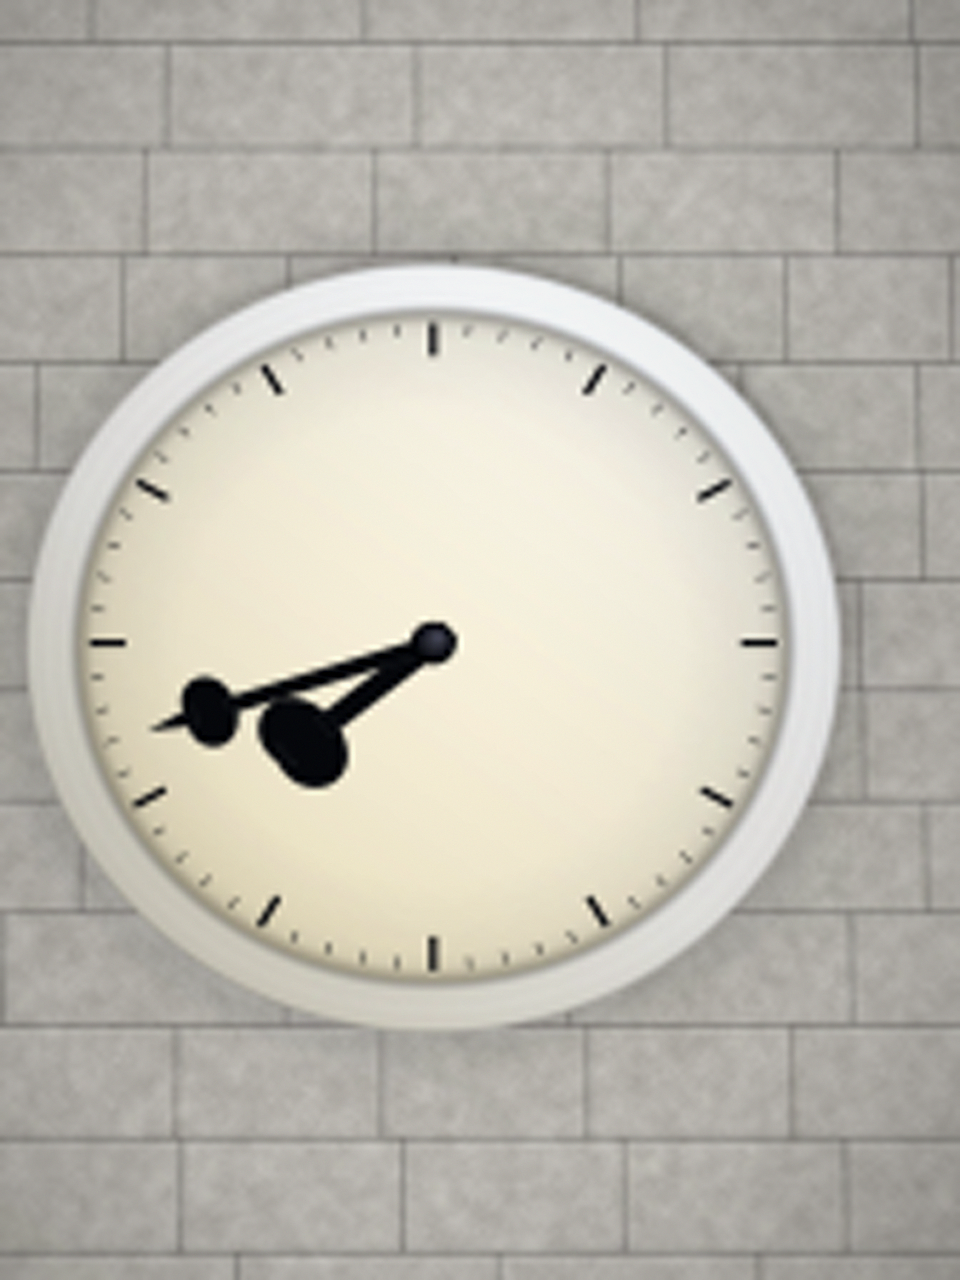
7:42
